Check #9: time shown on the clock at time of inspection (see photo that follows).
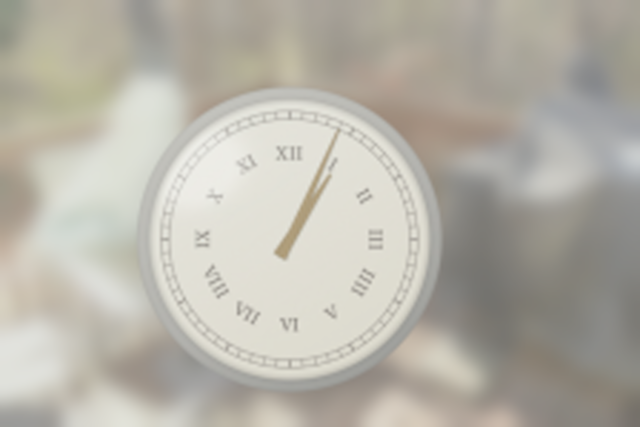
1:04
